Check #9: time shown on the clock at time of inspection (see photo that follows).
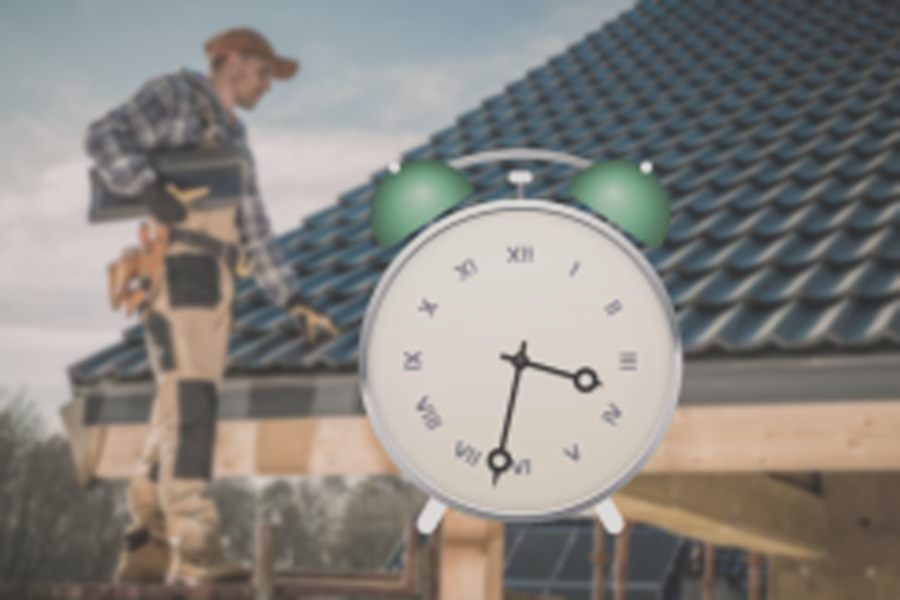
3:32
